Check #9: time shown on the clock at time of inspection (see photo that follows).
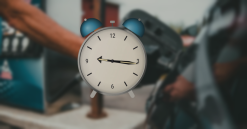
9:16
